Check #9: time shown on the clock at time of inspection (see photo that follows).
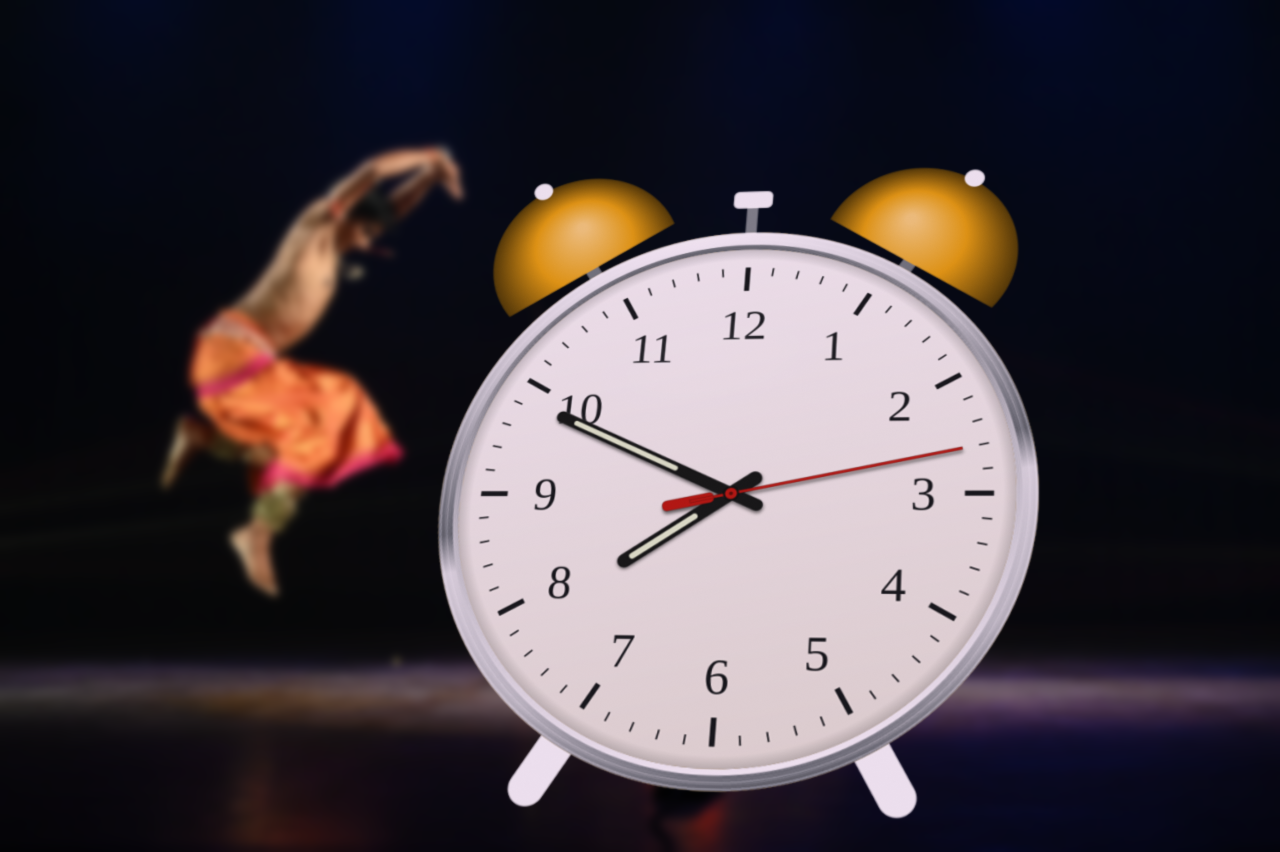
7:49:13
